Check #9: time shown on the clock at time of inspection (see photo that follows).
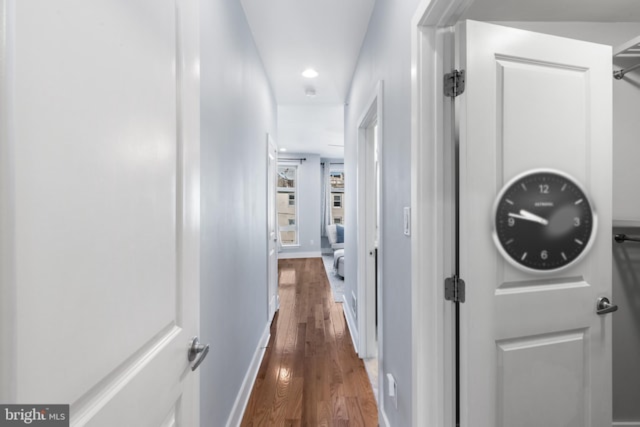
9:47
